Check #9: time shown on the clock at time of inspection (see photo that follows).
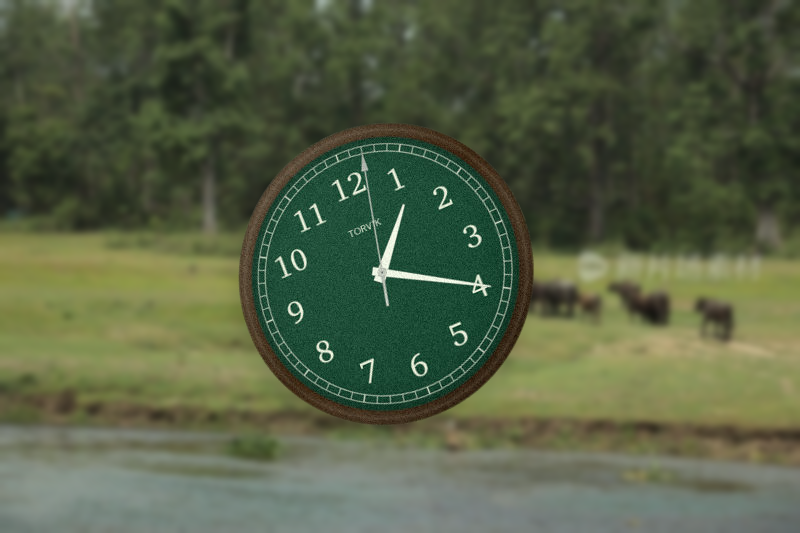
1:20:02
